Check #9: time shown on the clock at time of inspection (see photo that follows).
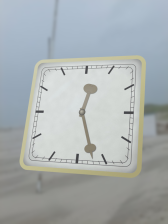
12:27
